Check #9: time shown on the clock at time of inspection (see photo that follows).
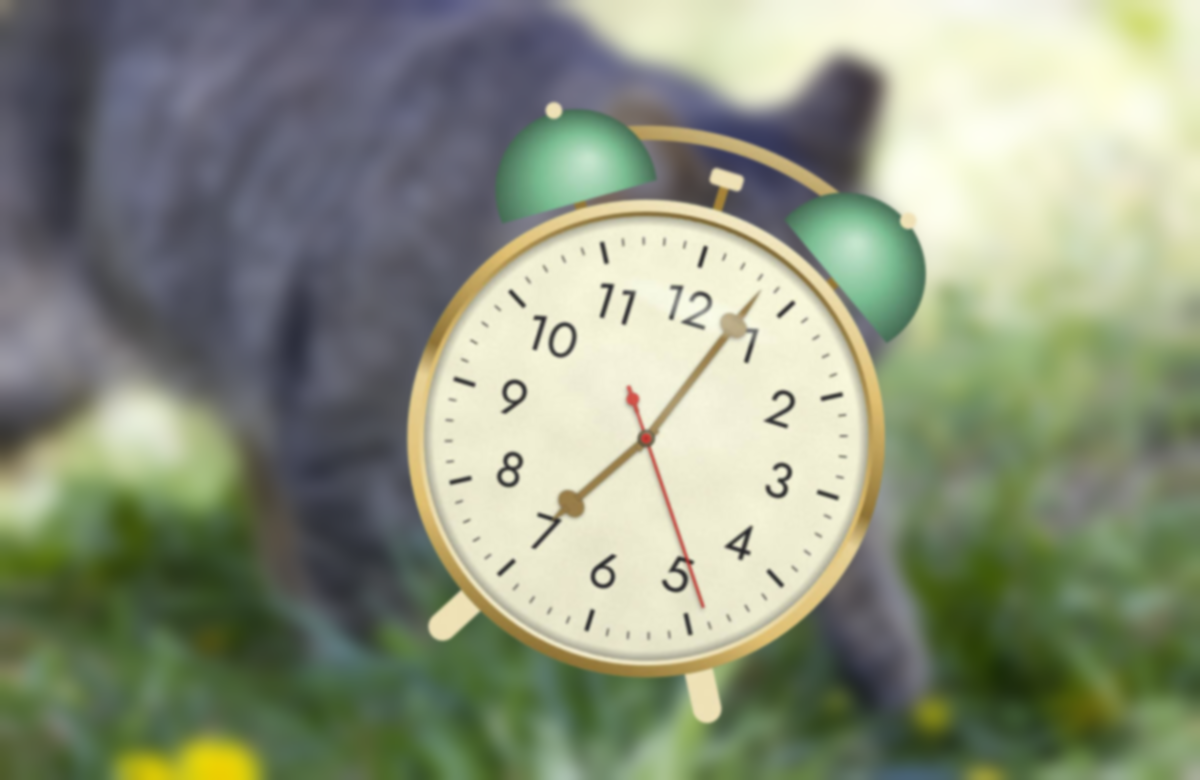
7:03:24
